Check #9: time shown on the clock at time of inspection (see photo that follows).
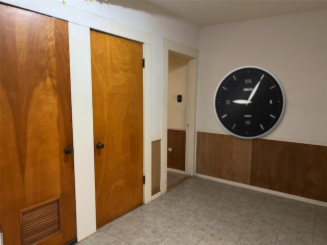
9:05
